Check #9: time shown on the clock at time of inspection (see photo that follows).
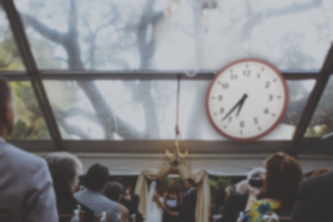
6:37
